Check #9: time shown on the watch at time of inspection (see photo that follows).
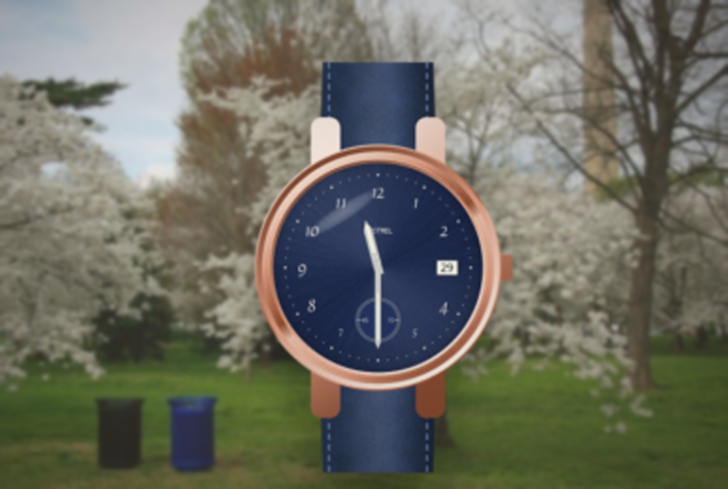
11:30
